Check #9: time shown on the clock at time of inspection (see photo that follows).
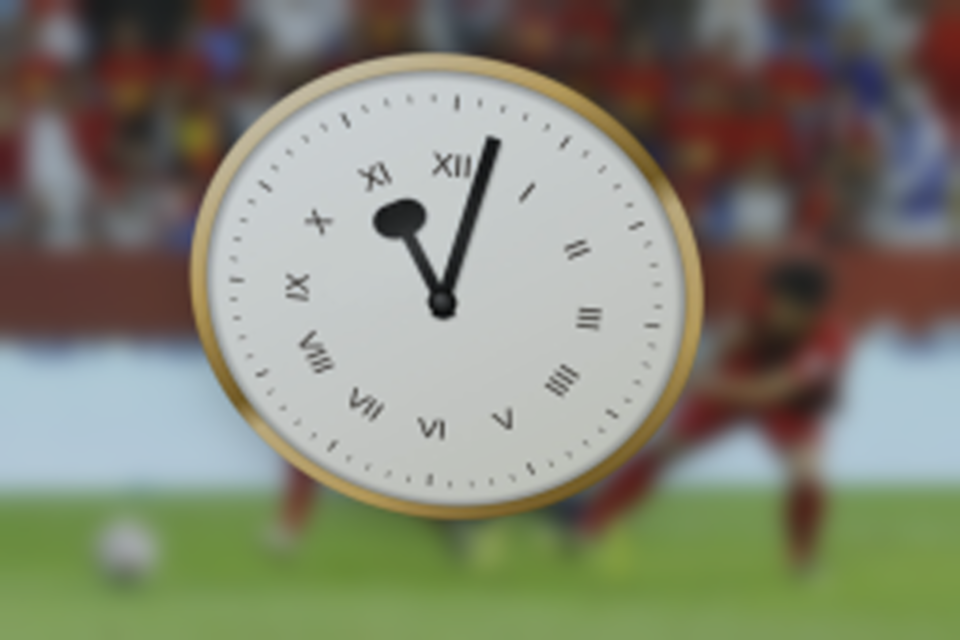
11:02
